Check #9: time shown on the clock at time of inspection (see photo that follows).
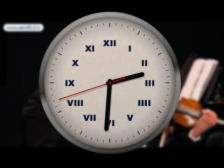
2:30:42
